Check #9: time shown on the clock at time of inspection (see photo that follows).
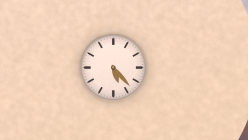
5:23
